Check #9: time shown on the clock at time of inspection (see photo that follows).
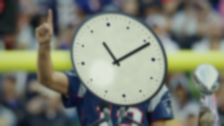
11:11
